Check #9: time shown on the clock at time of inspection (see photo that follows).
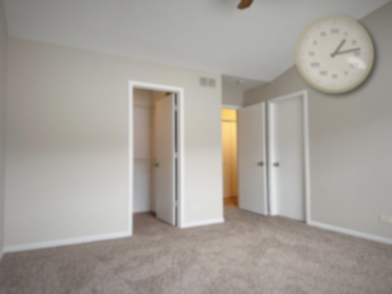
1:13
